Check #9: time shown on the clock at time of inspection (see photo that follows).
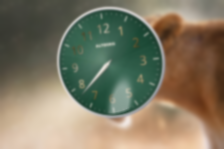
7:38
